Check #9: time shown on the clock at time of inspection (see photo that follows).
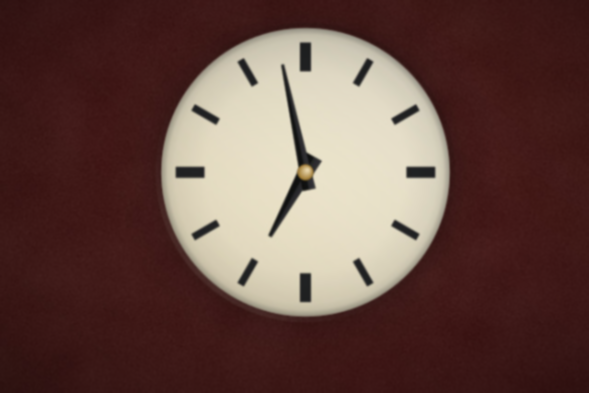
6:58
